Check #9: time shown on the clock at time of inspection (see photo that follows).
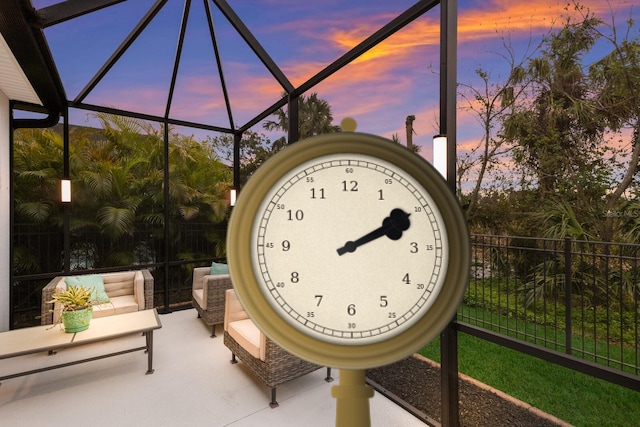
2:10
